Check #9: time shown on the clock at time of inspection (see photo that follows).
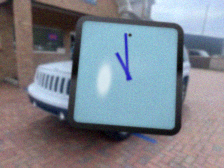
10:59
